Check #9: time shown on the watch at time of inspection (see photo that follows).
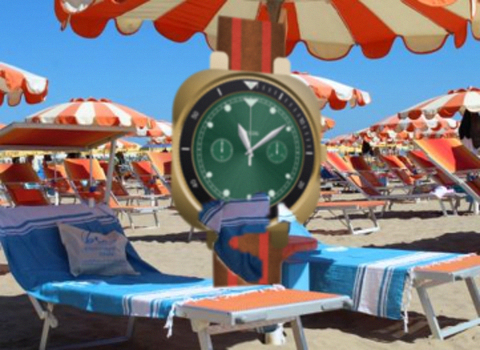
11:09
